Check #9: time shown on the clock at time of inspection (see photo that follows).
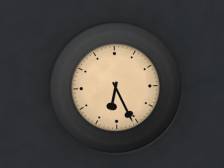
6:26
